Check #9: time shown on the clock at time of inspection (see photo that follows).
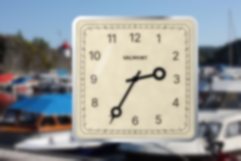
2:35
